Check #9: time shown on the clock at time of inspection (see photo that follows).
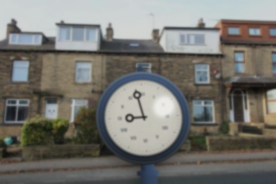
8:58
